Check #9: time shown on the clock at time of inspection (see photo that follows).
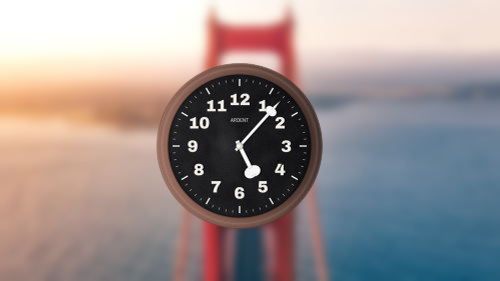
5:07
